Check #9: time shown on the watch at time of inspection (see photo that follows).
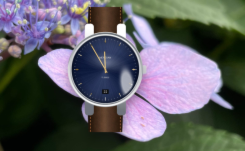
11:55
